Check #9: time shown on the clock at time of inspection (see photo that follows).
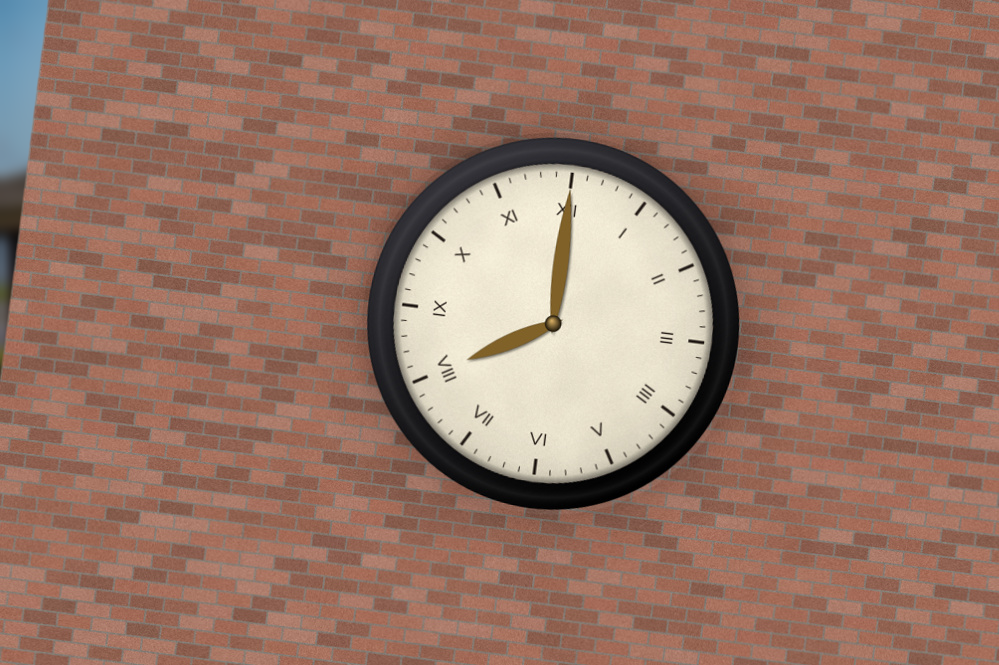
8:00
